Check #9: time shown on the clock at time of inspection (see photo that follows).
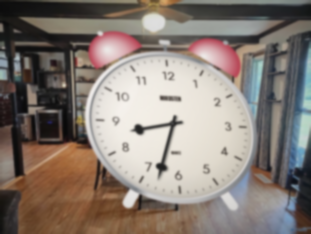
8:33
